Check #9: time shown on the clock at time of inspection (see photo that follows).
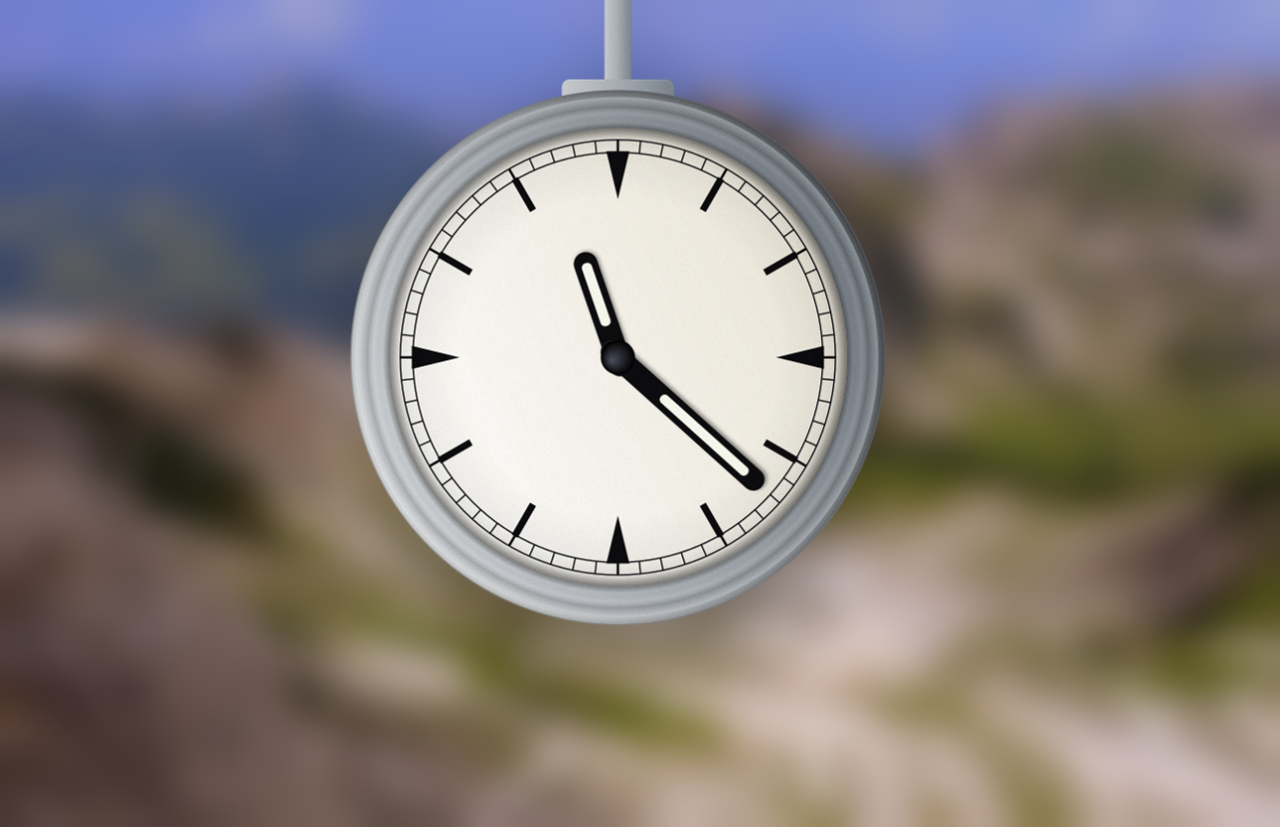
11:22
